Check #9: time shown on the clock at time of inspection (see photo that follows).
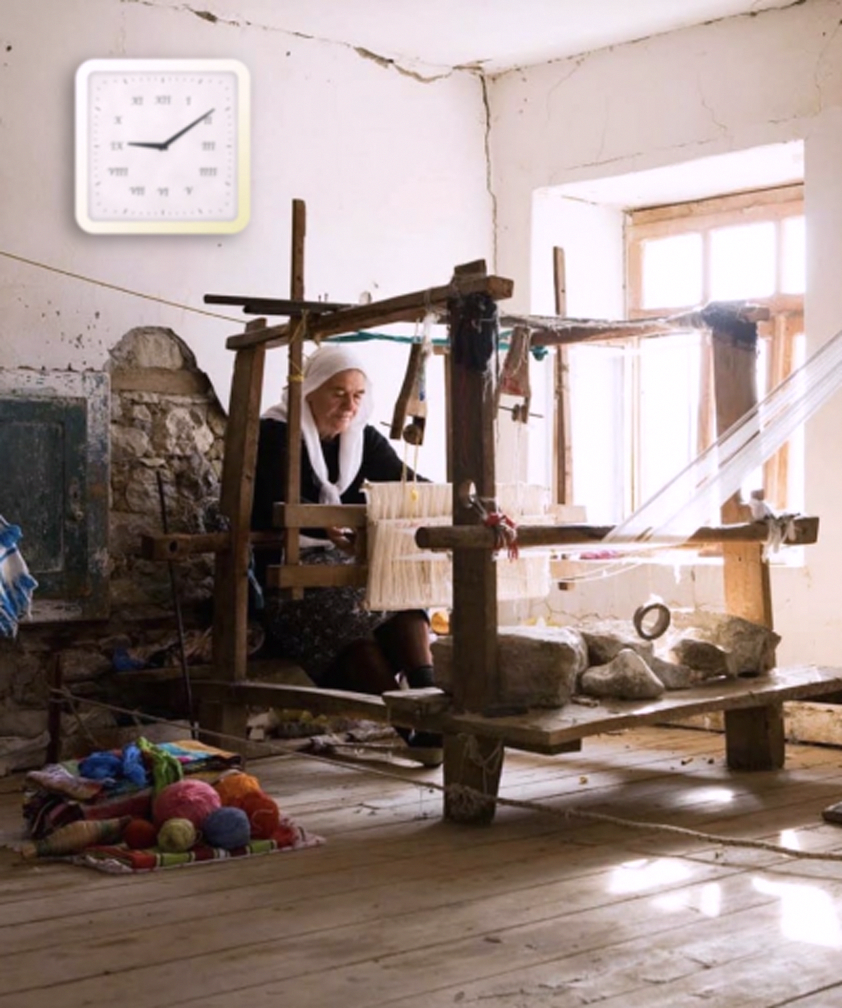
9:09
